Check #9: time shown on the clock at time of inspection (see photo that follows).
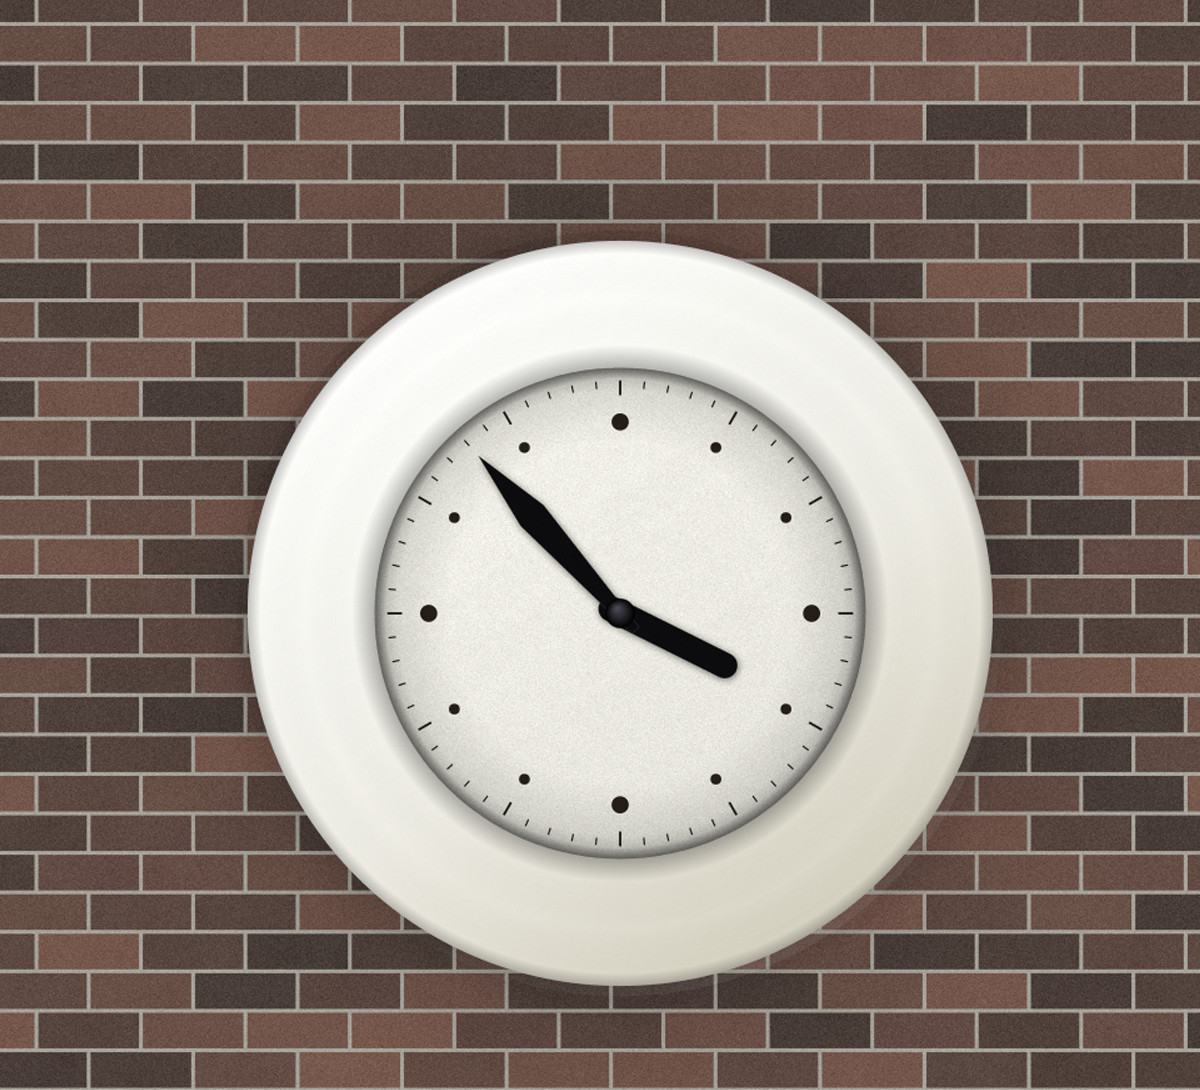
3:53
